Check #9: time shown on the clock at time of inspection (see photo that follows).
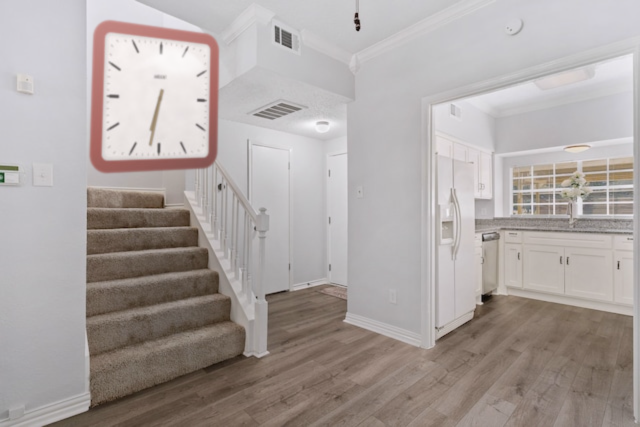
6:32
